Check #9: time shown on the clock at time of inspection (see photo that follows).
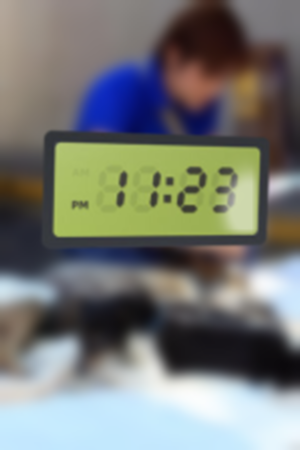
11:23
